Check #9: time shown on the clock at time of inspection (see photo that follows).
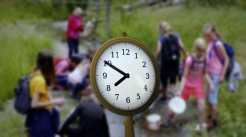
7:50
